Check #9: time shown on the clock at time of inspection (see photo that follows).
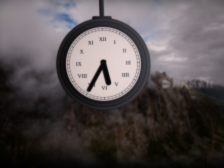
5:35
